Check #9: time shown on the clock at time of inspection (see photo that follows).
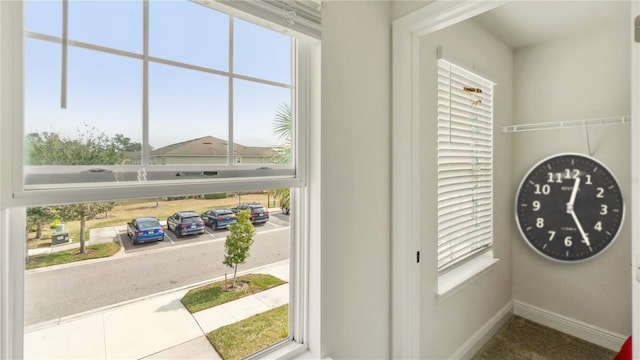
12:25
